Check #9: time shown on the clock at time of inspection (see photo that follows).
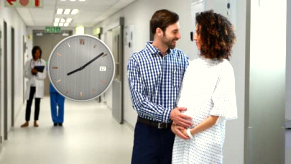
8:09
